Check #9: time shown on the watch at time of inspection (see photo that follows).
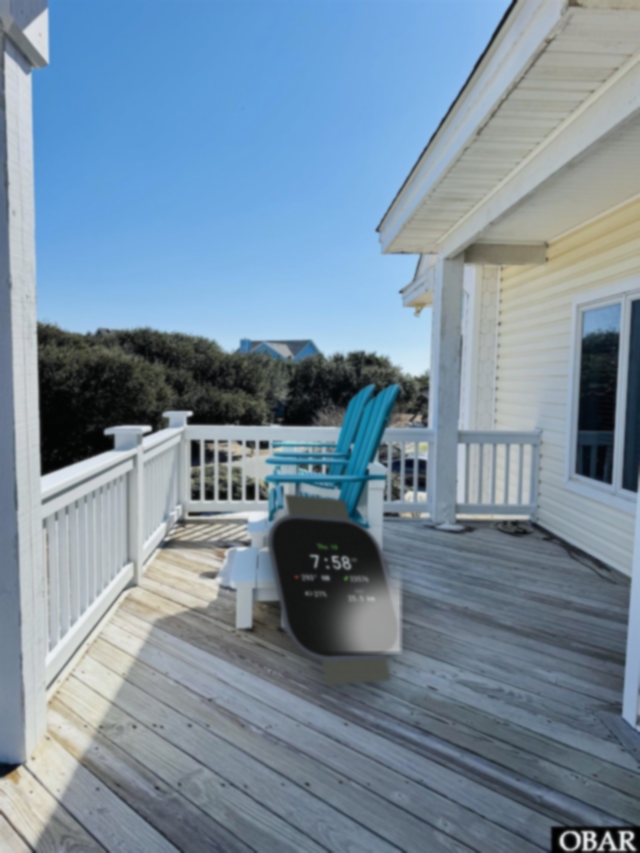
7:58
